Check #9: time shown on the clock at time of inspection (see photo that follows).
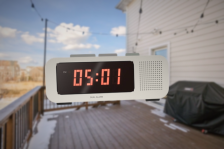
5:01
